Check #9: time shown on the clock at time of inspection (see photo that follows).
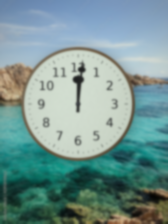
12:01
